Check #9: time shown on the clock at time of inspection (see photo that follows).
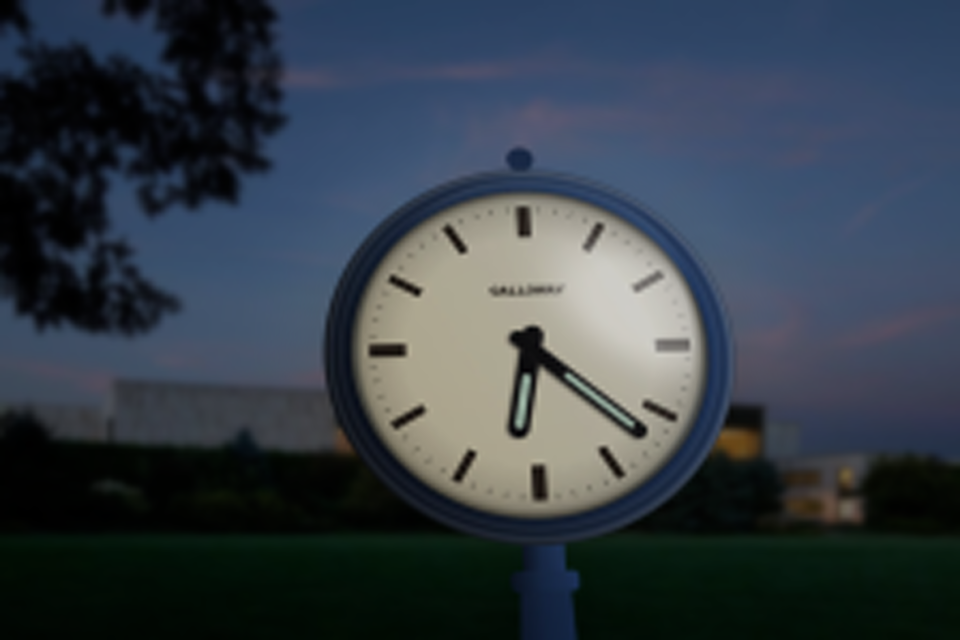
6:22
